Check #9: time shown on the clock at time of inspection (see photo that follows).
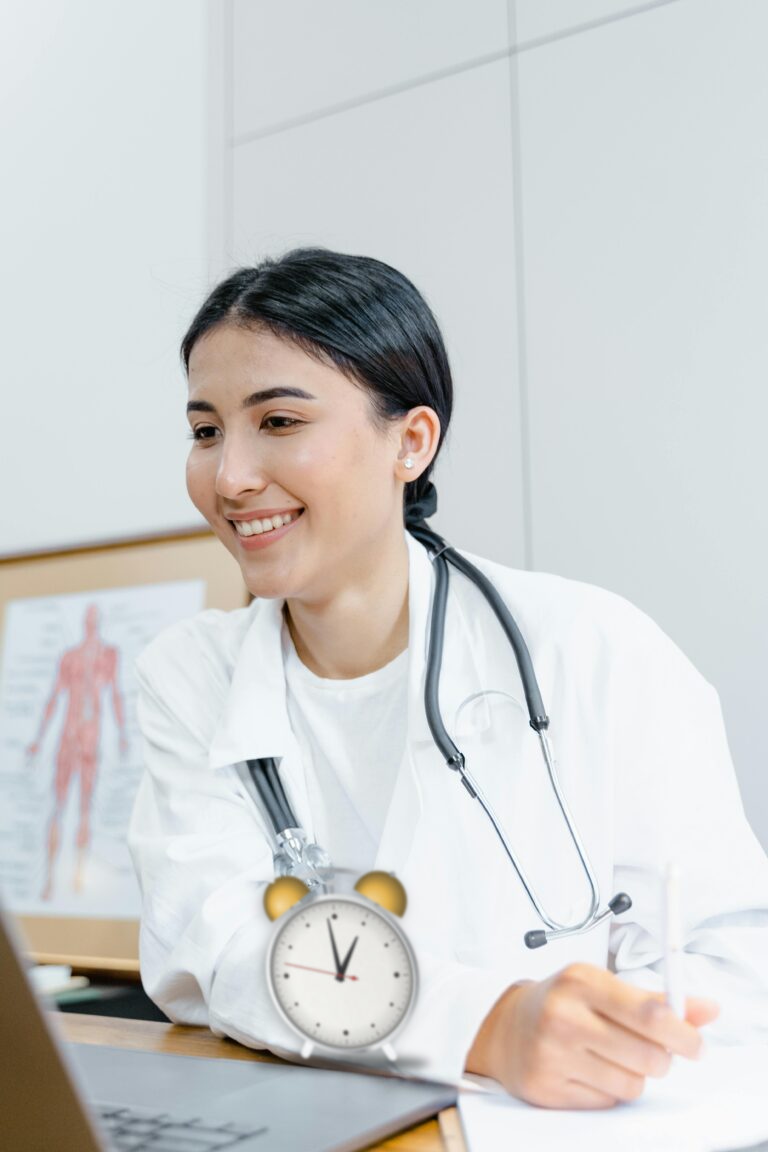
12:58:47
